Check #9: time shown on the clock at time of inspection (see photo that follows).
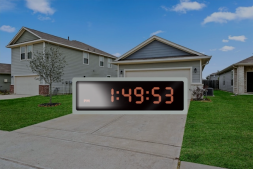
1:49:53
